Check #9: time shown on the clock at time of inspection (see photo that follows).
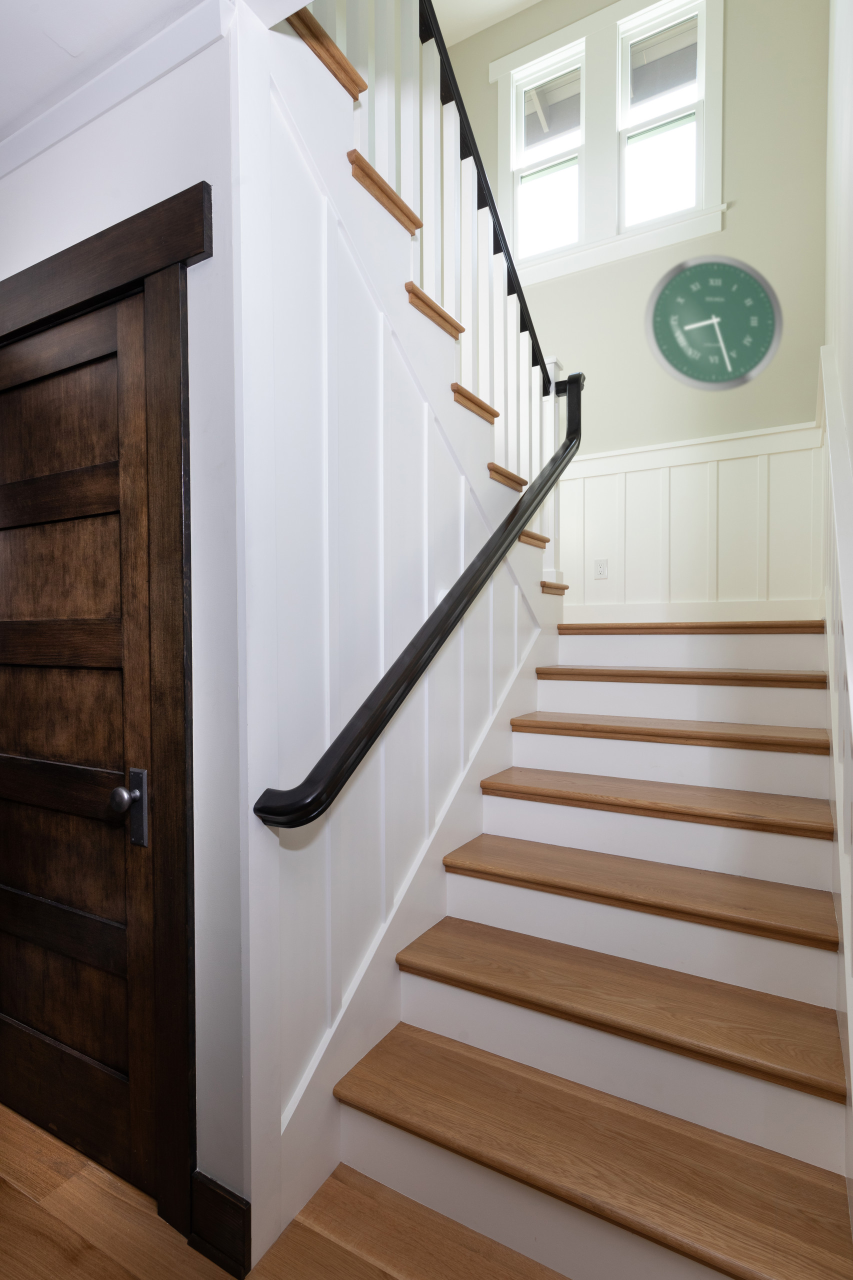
8:27
